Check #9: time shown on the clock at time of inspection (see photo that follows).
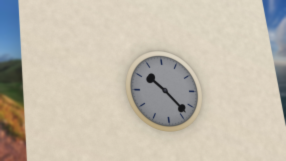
10:23
